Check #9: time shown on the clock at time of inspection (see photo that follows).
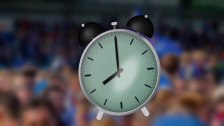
8:00
